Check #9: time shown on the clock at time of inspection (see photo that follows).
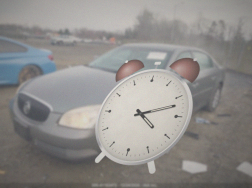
4:12
